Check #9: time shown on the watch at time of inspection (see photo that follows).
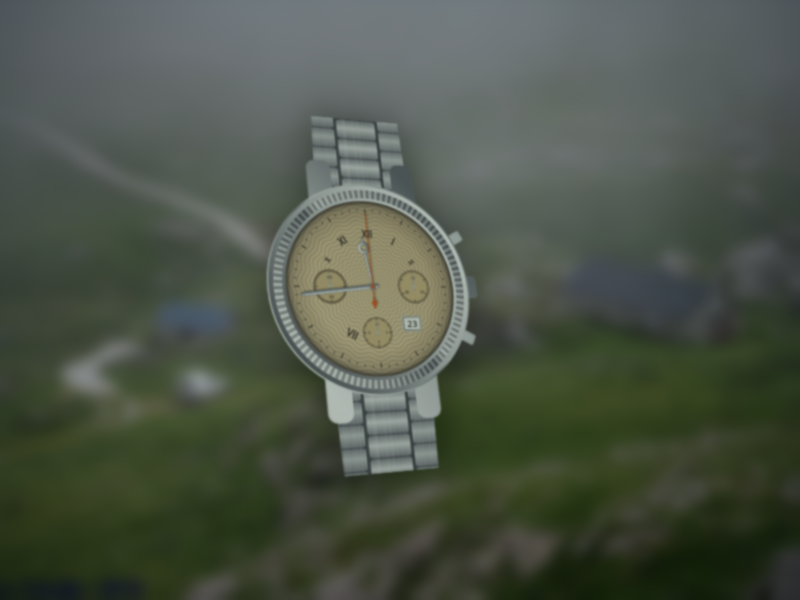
11:44
